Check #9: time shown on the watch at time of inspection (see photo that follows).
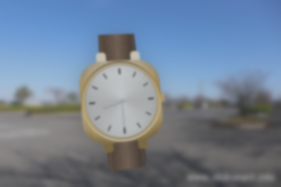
8:30
